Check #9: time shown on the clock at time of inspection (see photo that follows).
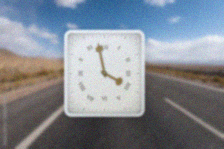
3:58
